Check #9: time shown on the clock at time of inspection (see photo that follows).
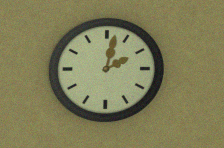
2:02
